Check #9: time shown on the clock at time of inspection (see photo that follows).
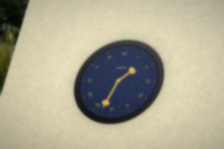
1:33
